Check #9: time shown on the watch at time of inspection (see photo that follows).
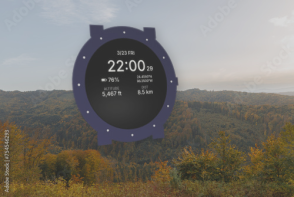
22:00
